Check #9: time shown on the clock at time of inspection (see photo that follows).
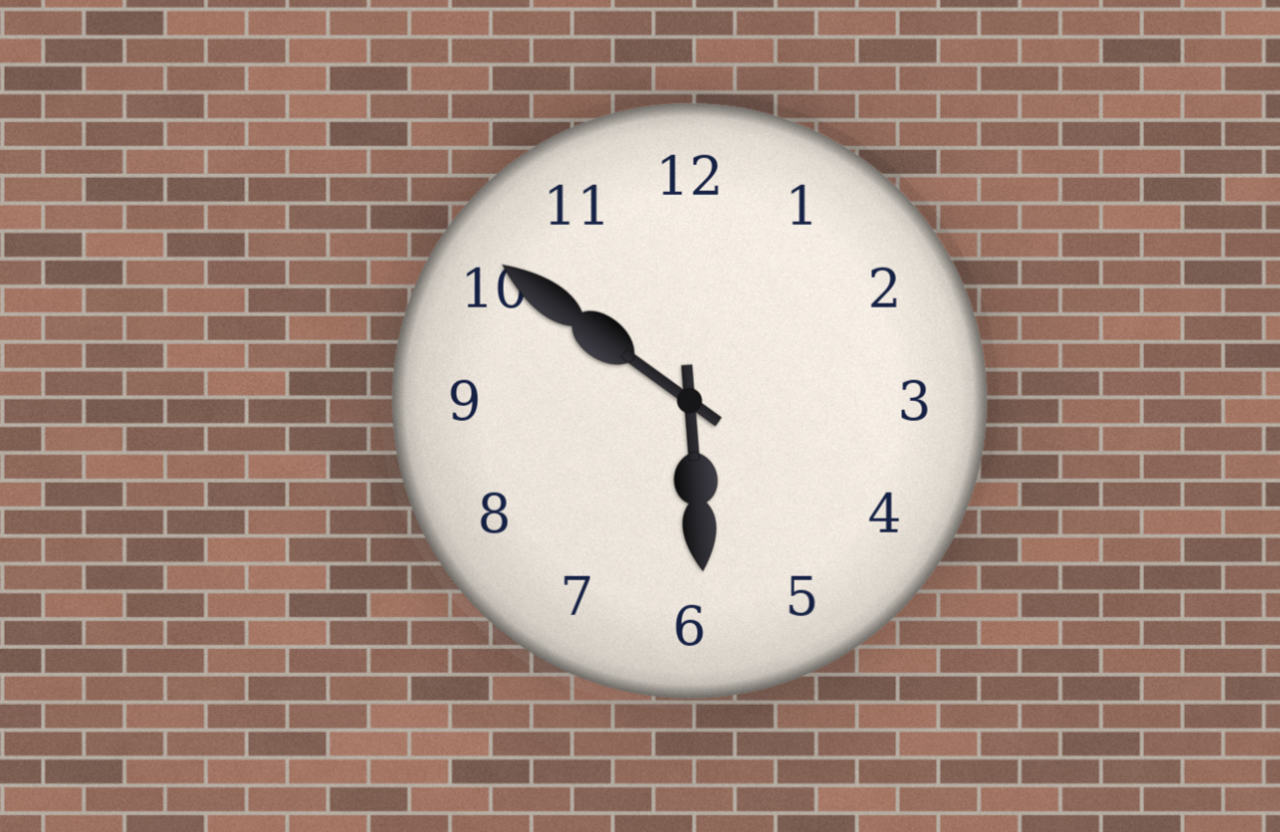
5:51
